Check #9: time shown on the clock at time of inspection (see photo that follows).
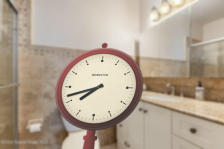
7:42
